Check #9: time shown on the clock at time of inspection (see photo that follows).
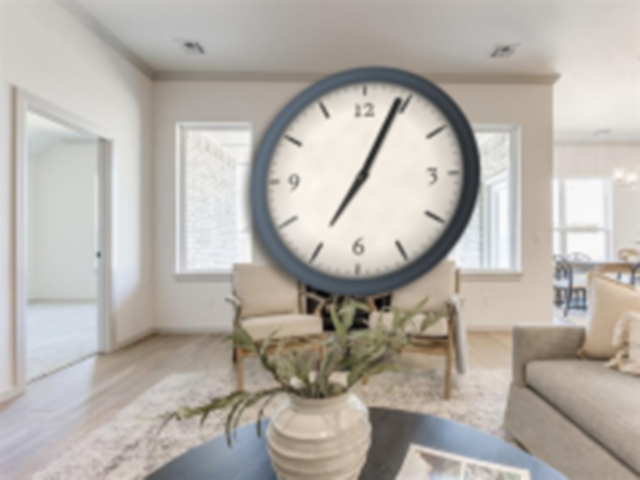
7:04
